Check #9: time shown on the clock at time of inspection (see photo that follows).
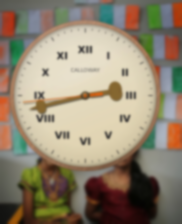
2:42:44
